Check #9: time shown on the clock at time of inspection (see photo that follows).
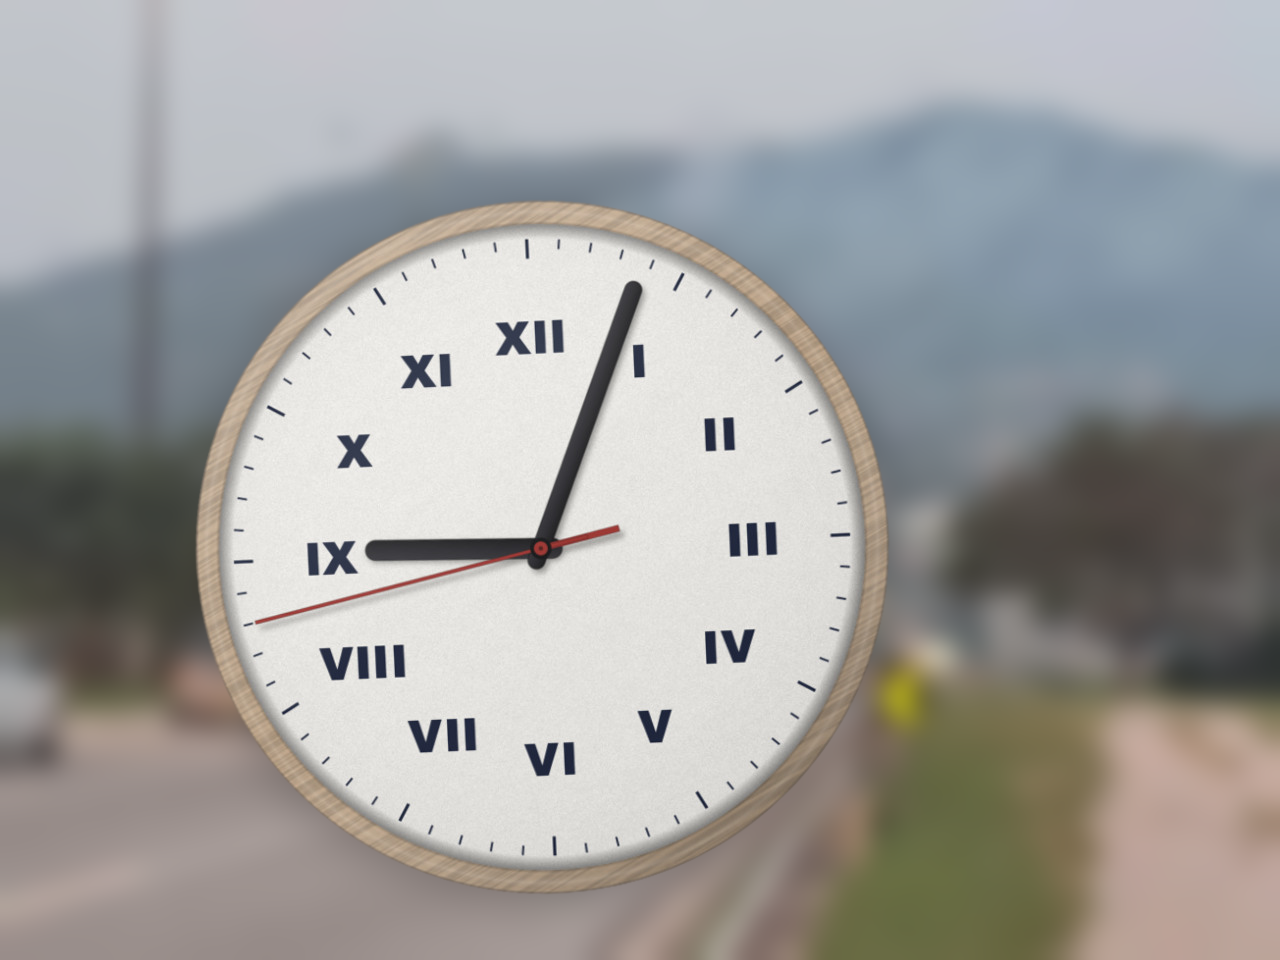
9:03:43
